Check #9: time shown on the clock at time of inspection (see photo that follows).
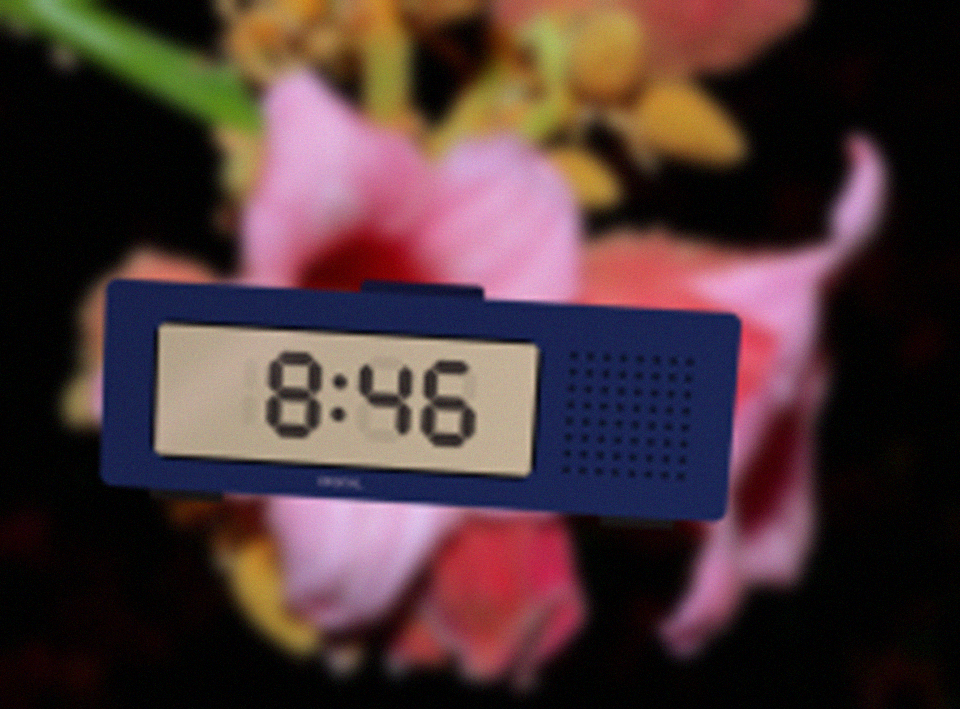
8:46
